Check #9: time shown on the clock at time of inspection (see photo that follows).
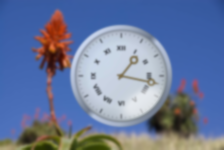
1:17
